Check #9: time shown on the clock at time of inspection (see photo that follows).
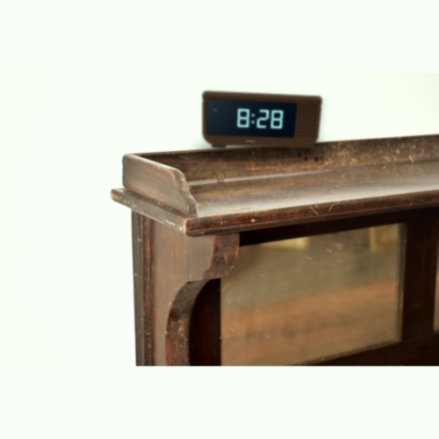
8:28
